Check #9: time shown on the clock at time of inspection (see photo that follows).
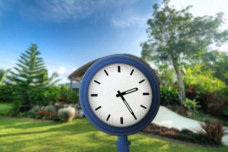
2:25
